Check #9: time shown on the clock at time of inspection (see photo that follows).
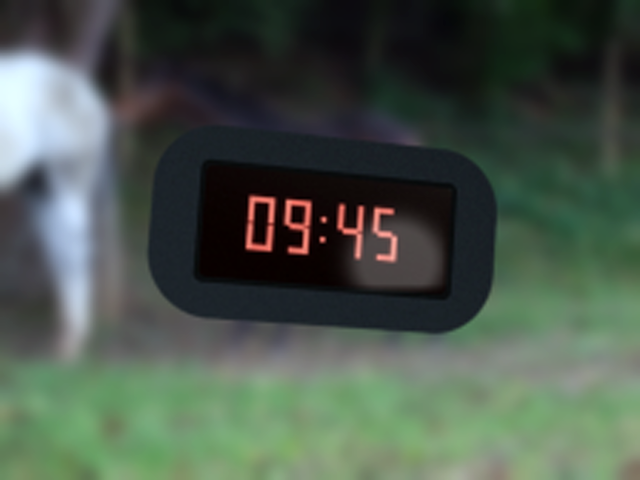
9:45
